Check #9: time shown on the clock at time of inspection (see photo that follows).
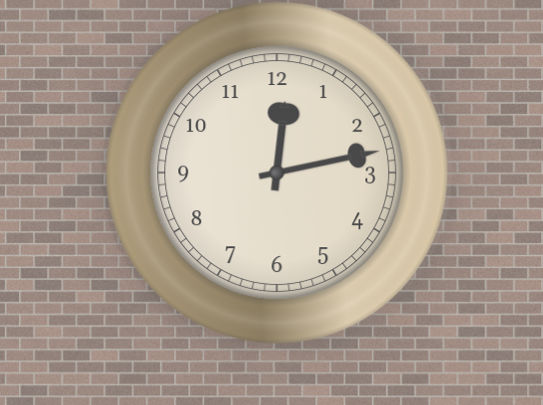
12:13
